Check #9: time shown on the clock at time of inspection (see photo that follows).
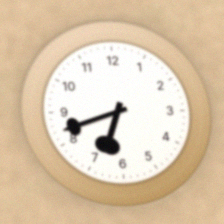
6:42
